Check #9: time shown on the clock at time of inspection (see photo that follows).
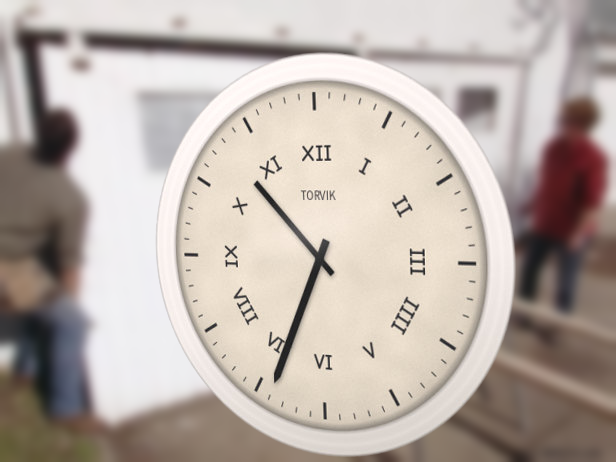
10:34
